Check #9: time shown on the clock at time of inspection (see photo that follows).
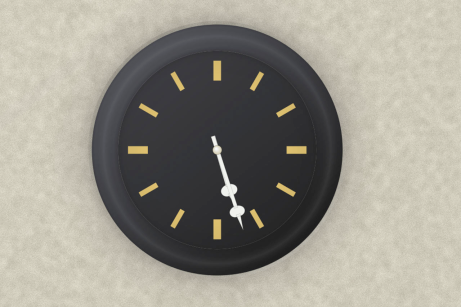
5:27
